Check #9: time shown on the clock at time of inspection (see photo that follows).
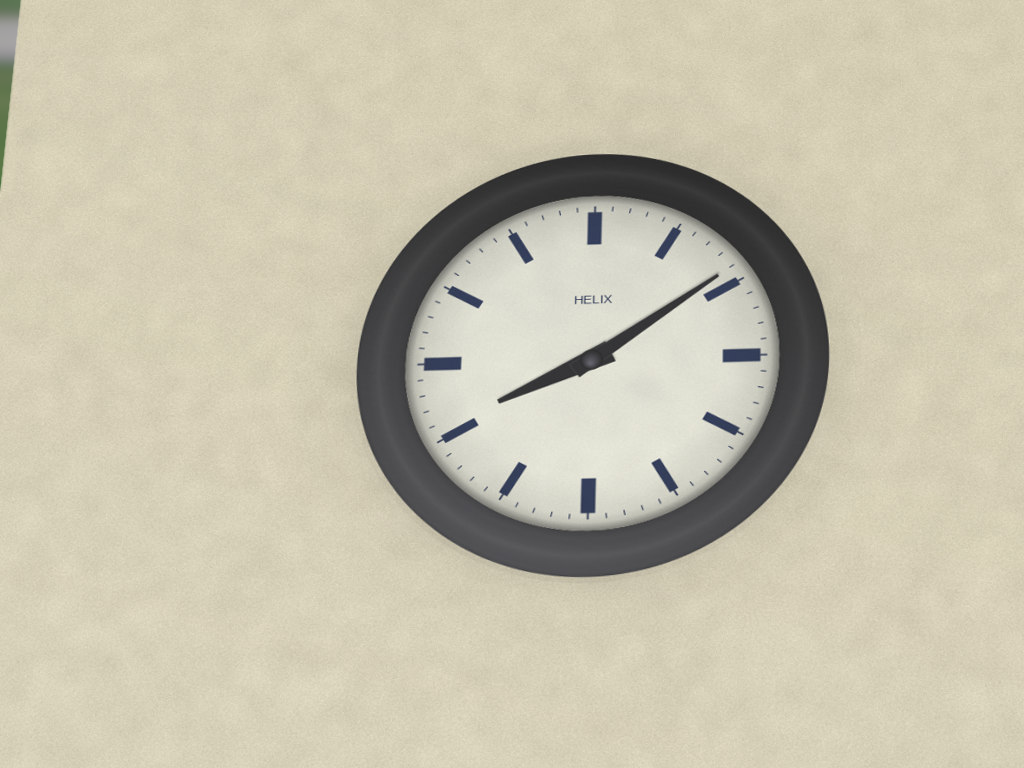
8:09
